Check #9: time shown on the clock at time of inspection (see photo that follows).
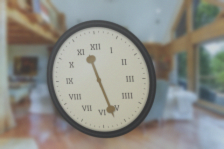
11:27
